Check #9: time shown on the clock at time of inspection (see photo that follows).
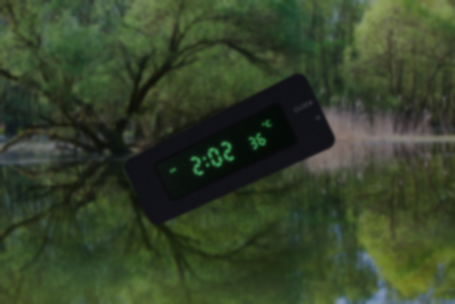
2:02
